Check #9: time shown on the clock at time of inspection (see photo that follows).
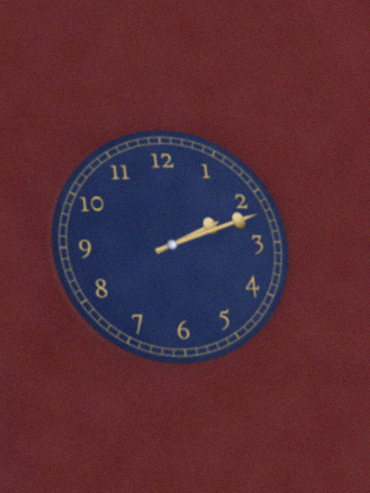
2:12
